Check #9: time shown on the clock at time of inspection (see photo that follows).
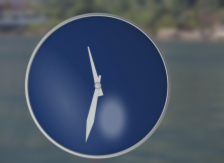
11:32
